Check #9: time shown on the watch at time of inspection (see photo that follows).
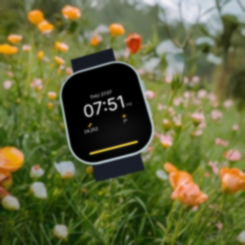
7:51
